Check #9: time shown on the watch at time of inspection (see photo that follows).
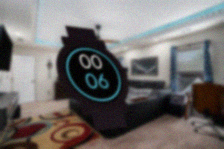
0:06
